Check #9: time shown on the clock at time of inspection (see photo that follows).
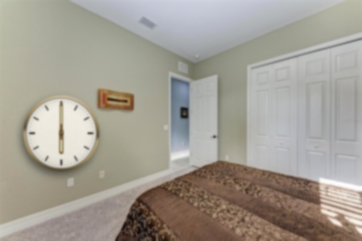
6:00
